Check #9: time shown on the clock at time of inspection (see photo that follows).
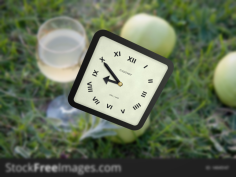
8:50
